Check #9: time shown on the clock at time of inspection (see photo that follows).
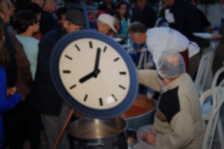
8:03
